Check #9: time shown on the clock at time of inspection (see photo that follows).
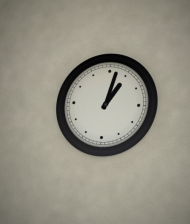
1:02
